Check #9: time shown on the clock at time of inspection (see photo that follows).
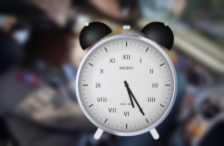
5:25
